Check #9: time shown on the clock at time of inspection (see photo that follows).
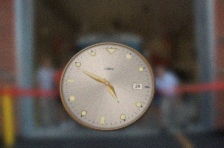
4:49
